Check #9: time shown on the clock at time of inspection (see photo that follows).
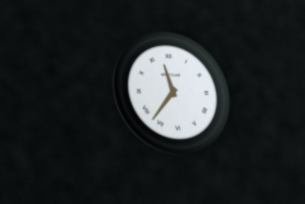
11:37
